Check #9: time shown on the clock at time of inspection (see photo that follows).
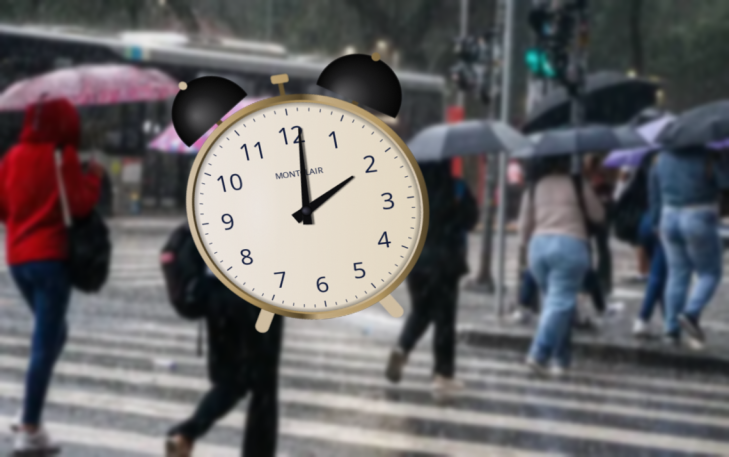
2:01
